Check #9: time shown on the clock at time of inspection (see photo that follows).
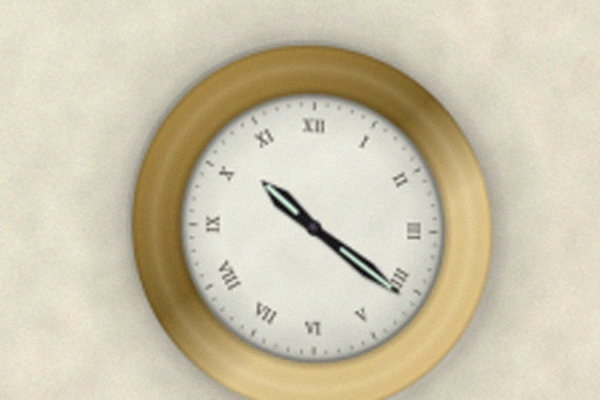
10:21
